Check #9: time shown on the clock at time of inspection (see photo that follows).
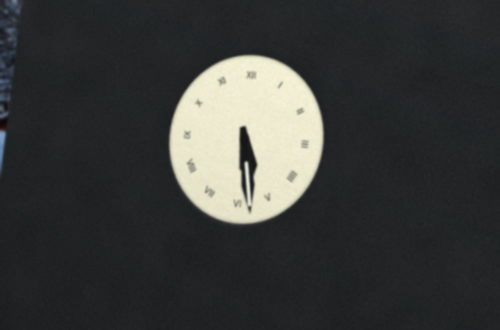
5:28
